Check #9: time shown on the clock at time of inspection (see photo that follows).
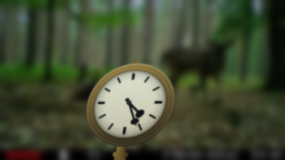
4:26
